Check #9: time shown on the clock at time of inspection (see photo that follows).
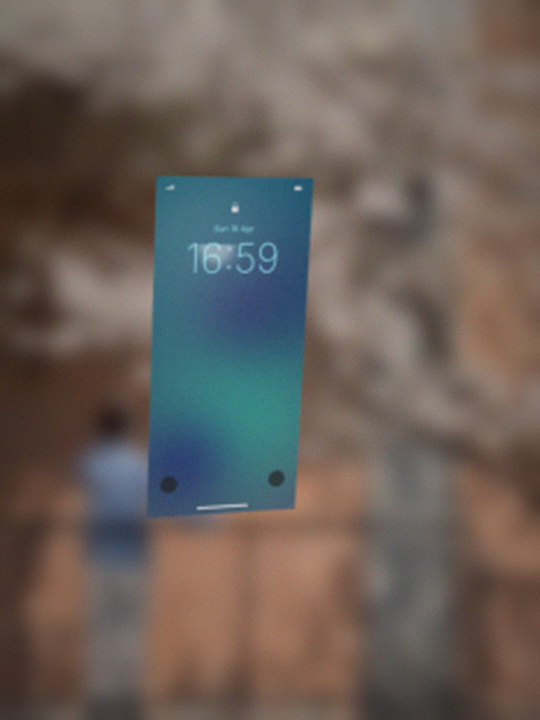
16:59
